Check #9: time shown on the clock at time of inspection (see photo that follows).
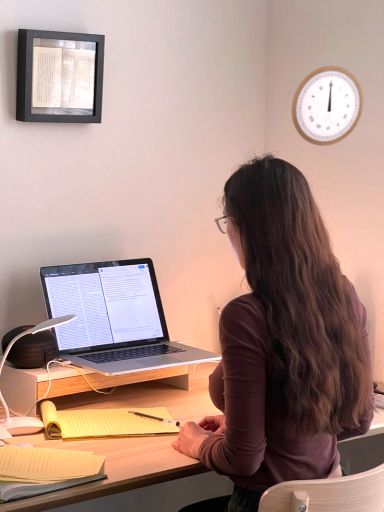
12:00
